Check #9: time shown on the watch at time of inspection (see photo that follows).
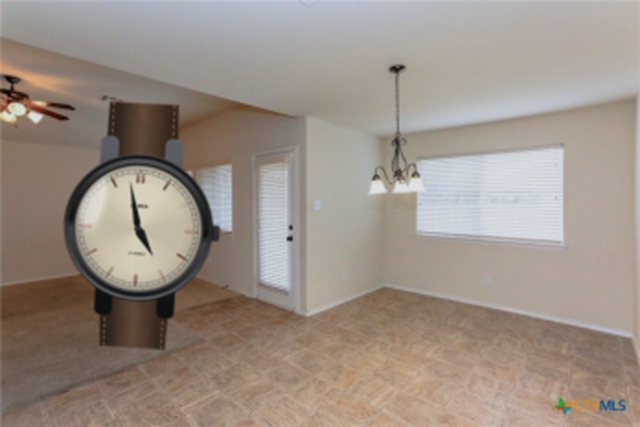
4:58
